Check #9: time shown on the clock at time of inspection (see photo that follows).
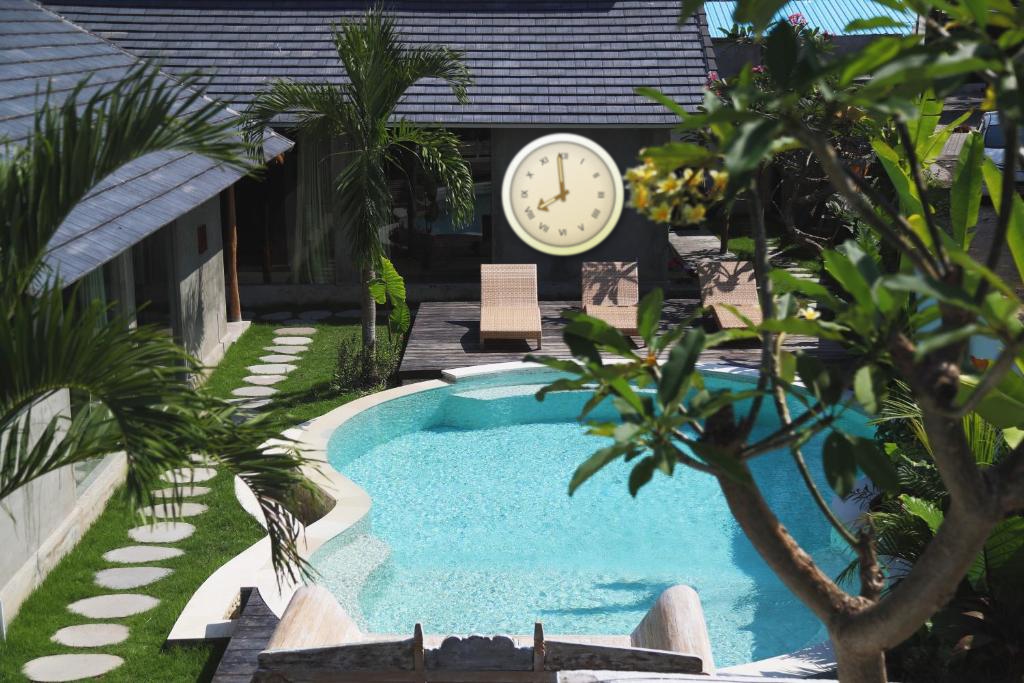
7:59
